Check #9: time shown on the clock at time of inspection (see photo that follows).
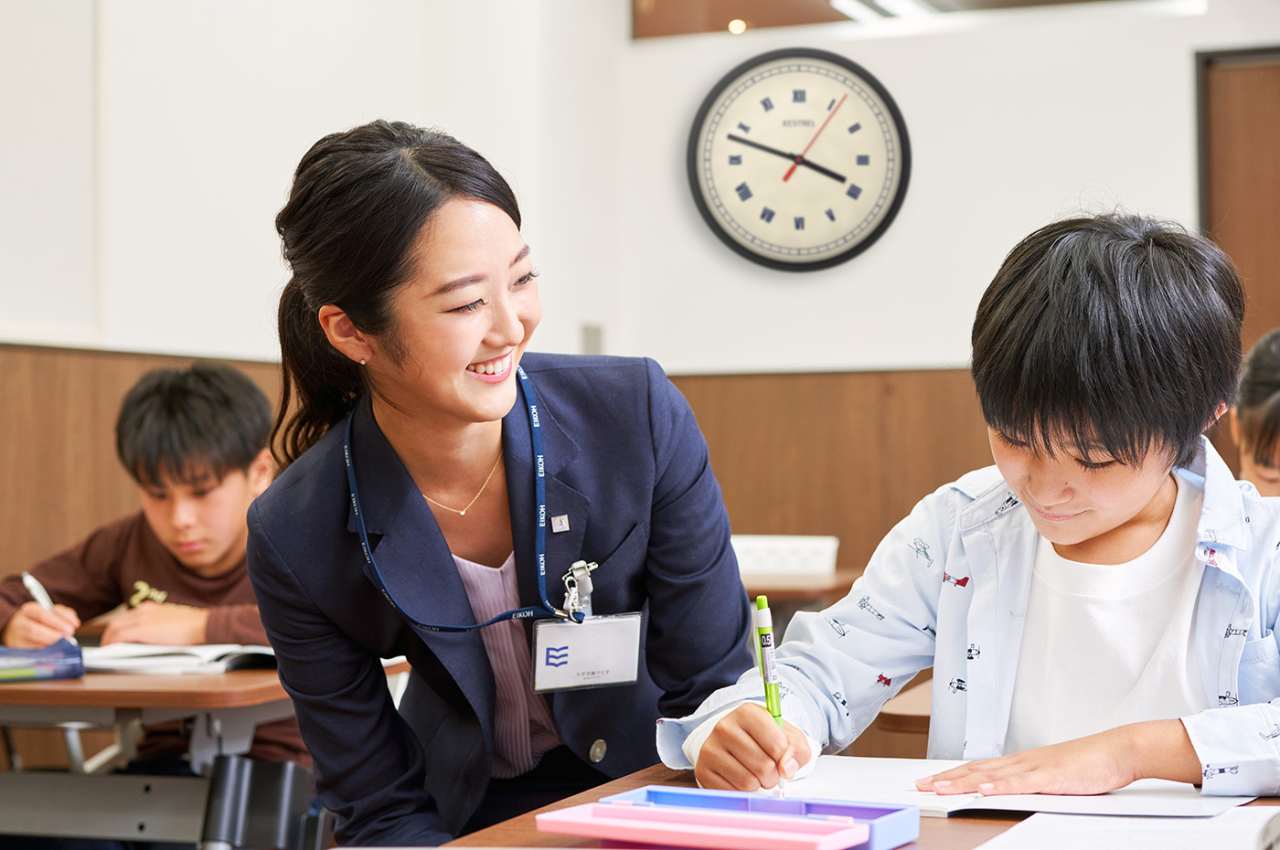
3:48:06
